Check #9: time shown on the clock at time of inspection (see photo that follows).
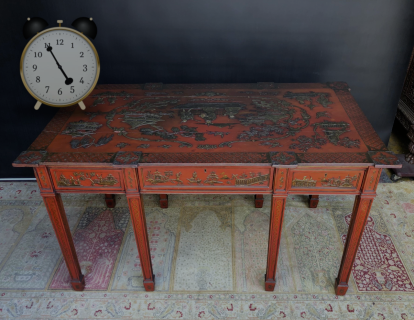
4:55
